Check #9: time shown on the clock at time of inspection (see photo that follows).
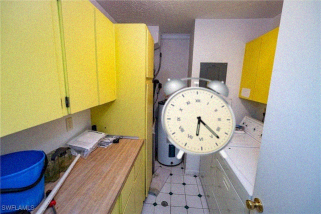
6:23
